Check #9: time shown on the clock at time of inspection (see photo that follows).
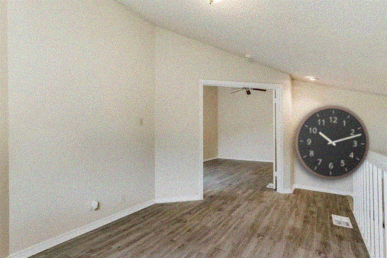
10:12
